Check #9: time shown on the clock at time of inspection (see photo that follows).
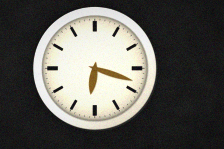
6:18
